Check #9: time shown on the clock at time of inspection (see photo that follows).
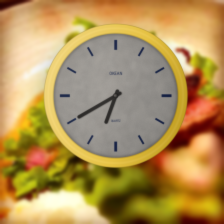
6:40
